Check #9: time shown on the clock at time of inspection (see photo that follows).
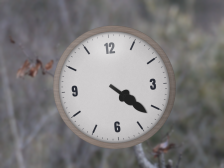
4:22
